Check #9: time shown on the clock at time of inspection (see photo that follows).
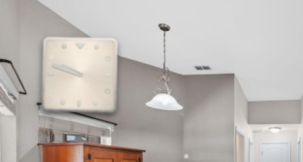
9:48
